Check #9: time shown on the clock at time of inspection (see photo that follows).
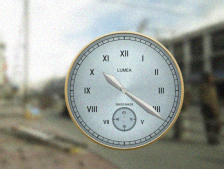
10:21
